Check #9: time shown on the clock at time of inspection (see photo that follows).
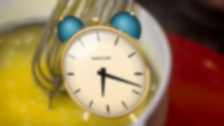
6:18
